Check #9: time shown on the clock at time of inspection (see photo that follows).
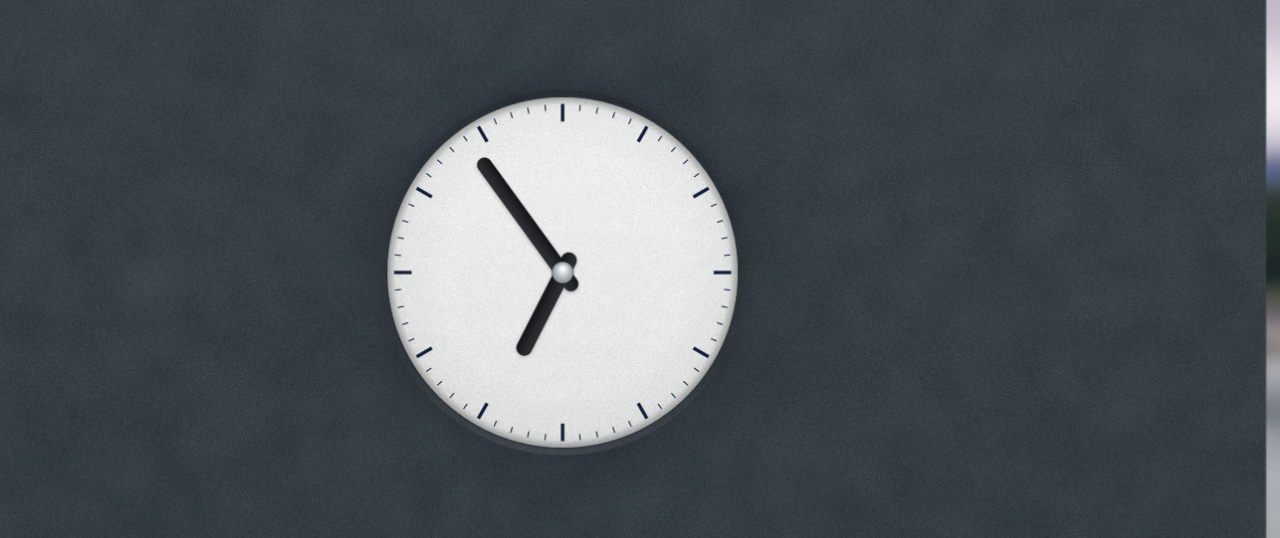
6:54
